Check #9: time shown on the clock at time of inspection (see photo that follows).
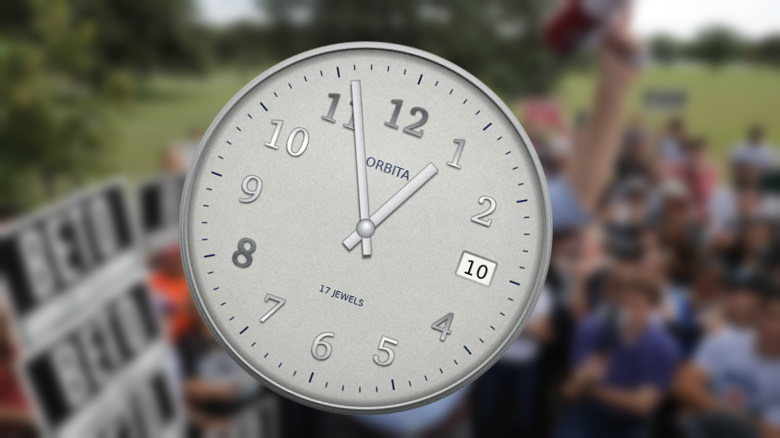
12:56
